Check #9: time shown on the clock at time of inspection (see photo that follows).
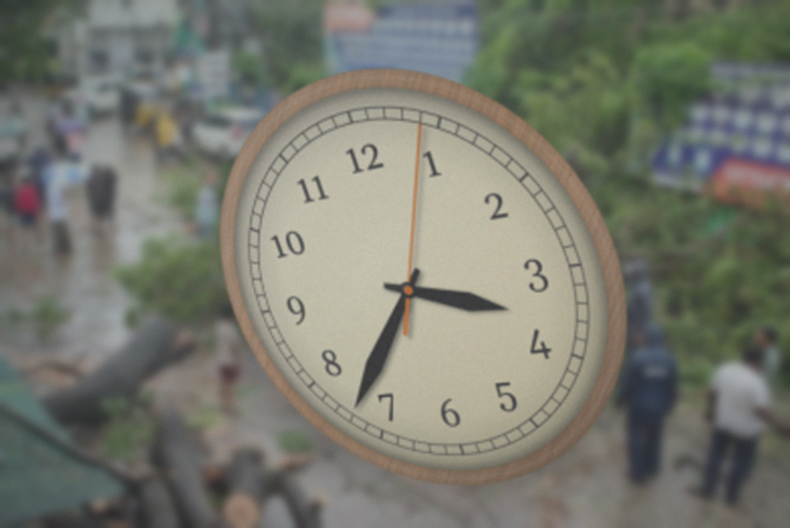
3:37:04
